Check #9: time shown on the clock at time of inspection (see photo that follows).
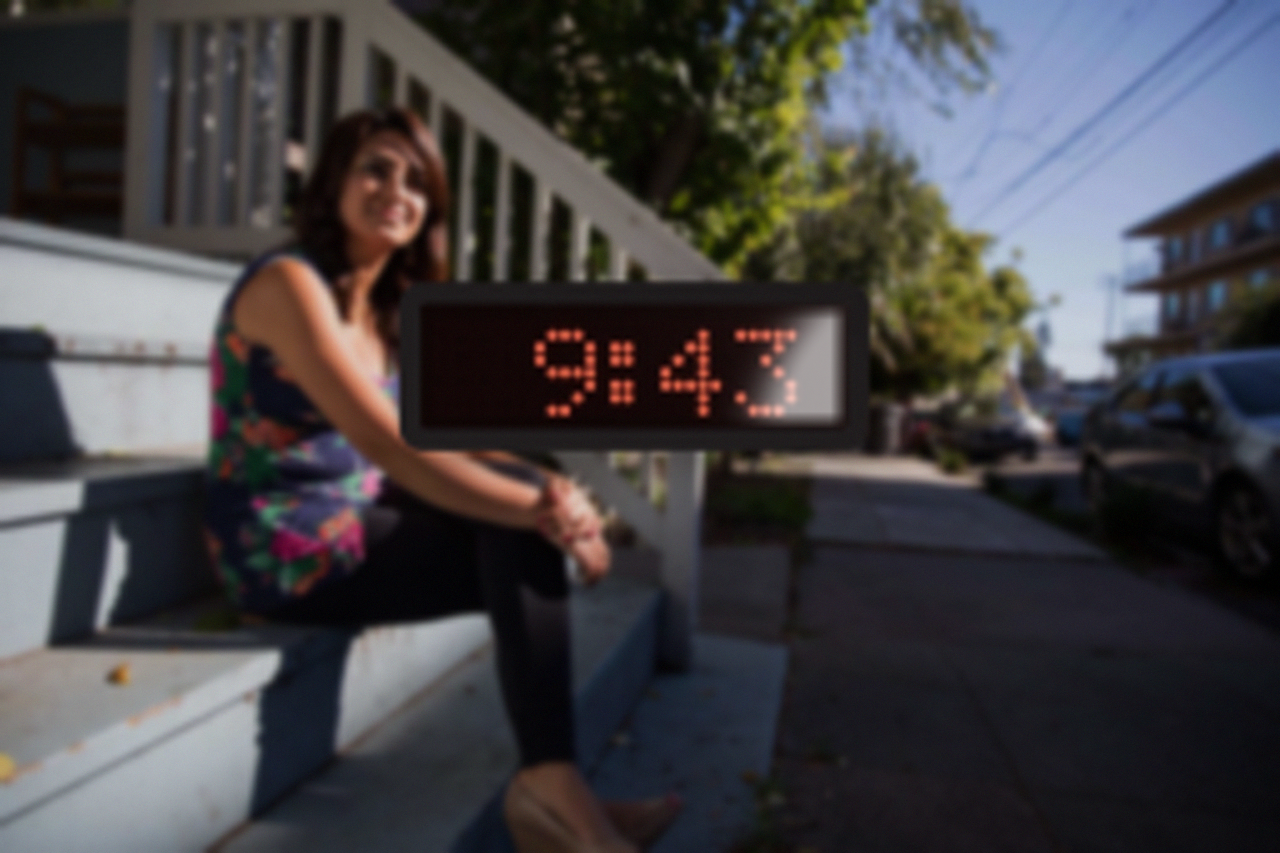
9:43
